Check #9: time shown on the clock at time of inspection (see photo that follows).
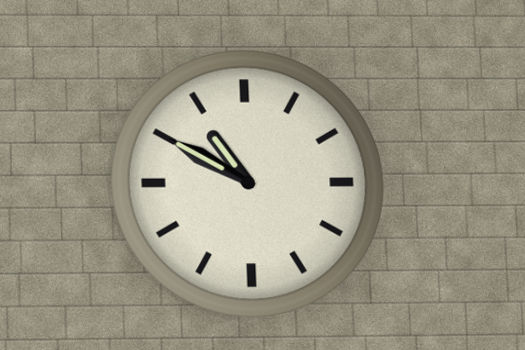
10:50
